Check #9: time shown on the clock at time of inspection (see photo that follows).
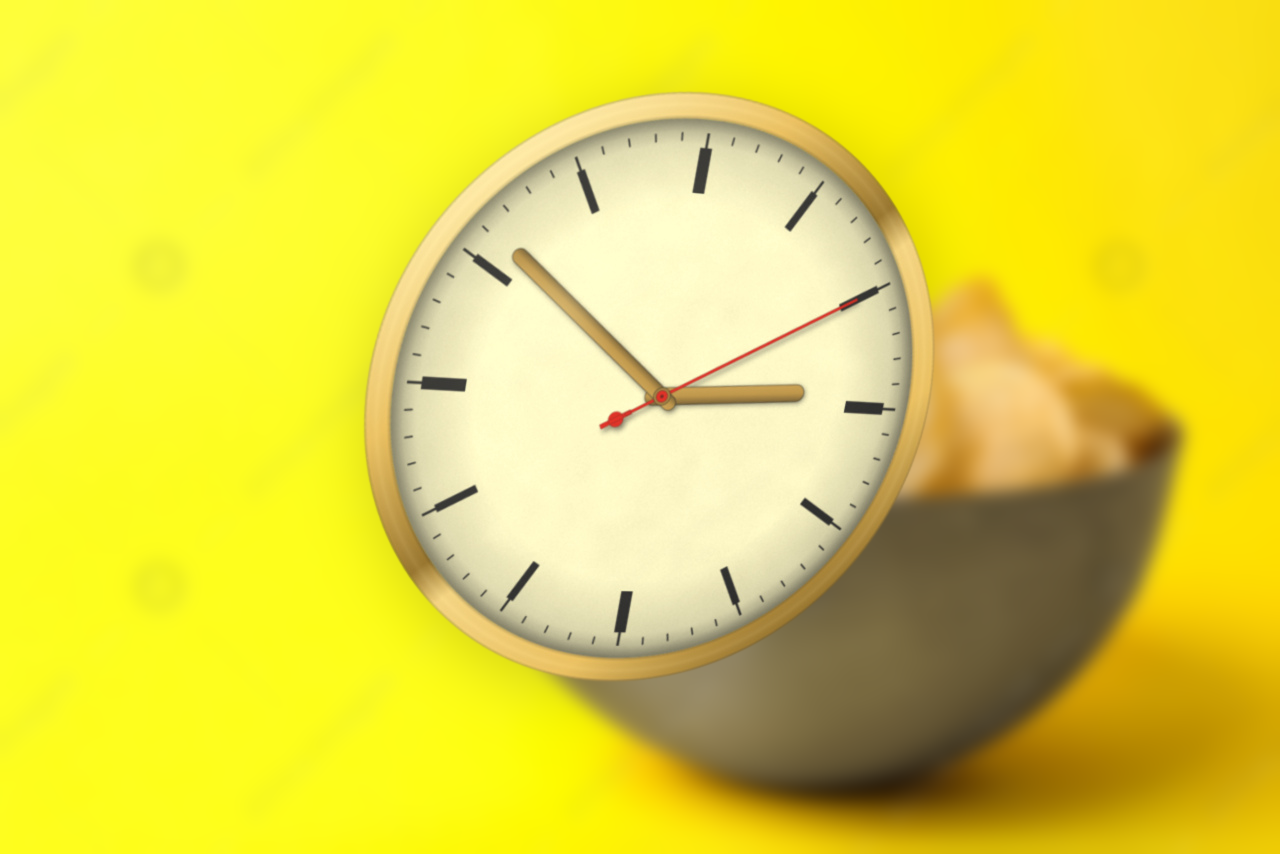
2:51:10
